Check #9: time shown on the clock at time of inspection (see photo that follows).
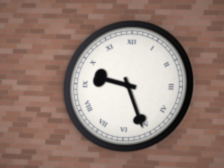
9:26
